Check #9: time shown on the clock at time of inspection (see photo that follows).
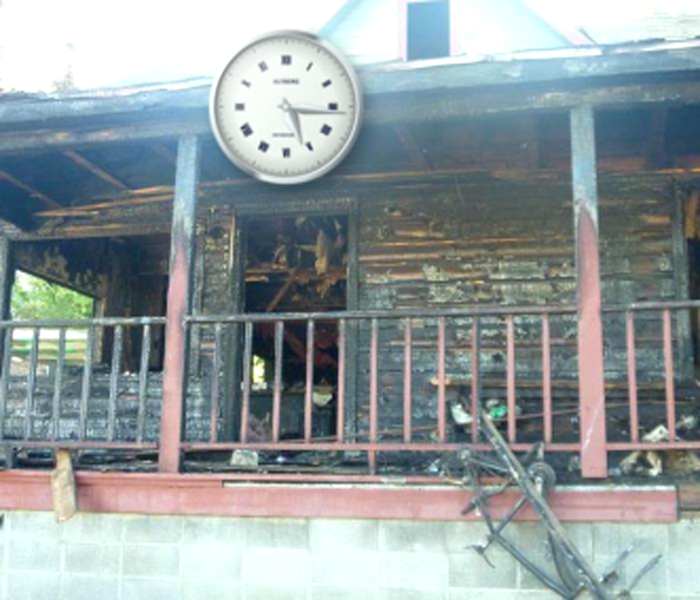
5:16
